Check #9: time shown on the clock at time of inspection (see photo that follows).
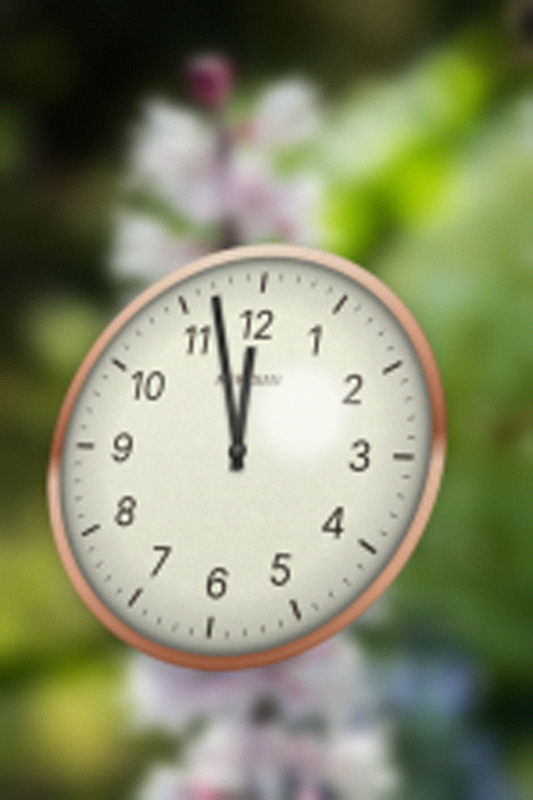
11:57
